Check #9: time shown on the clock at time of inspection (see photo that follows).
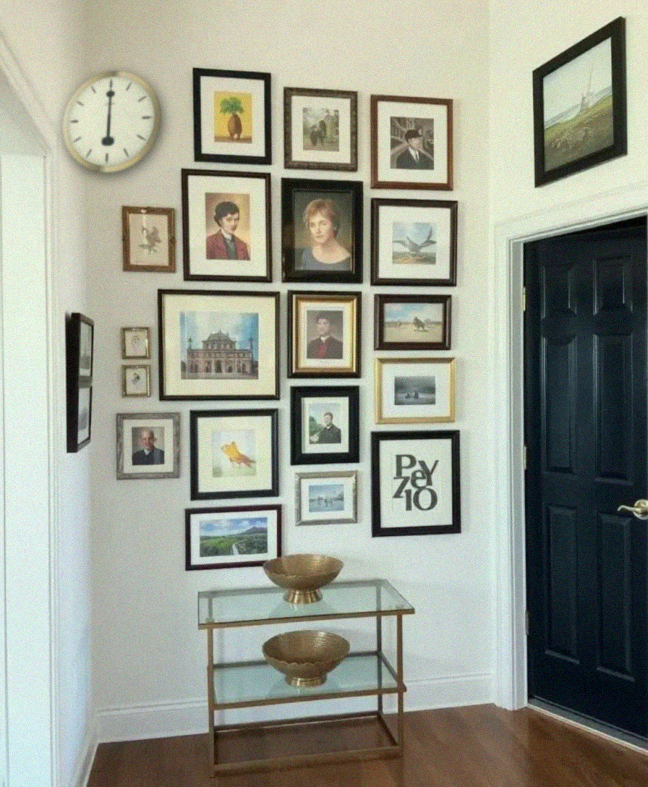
6:00
